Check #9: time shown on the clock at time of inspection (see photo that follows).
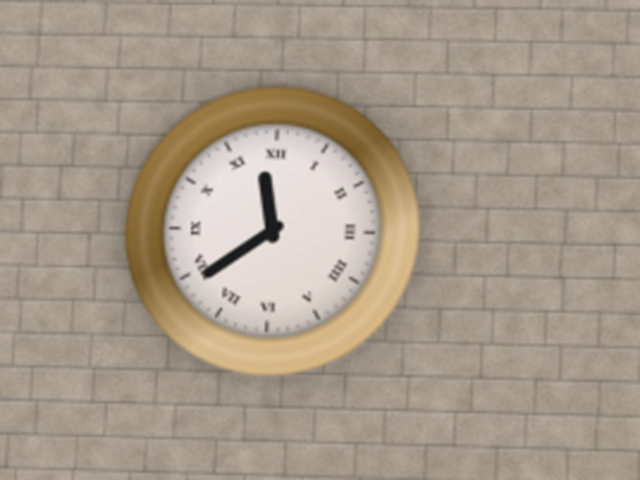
11:39
